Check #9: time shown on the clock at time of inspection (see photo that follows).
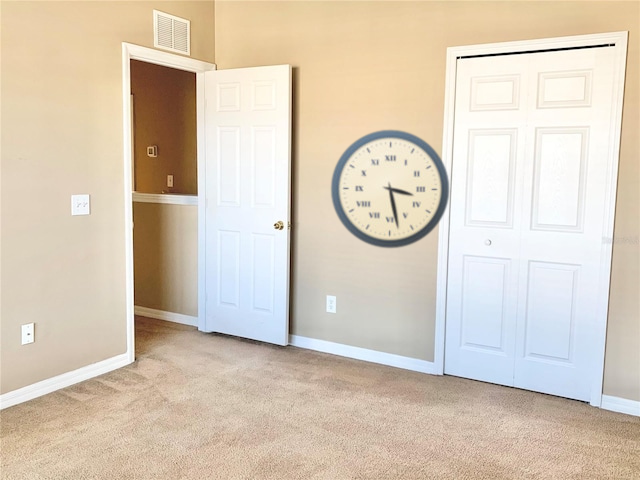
3:28
